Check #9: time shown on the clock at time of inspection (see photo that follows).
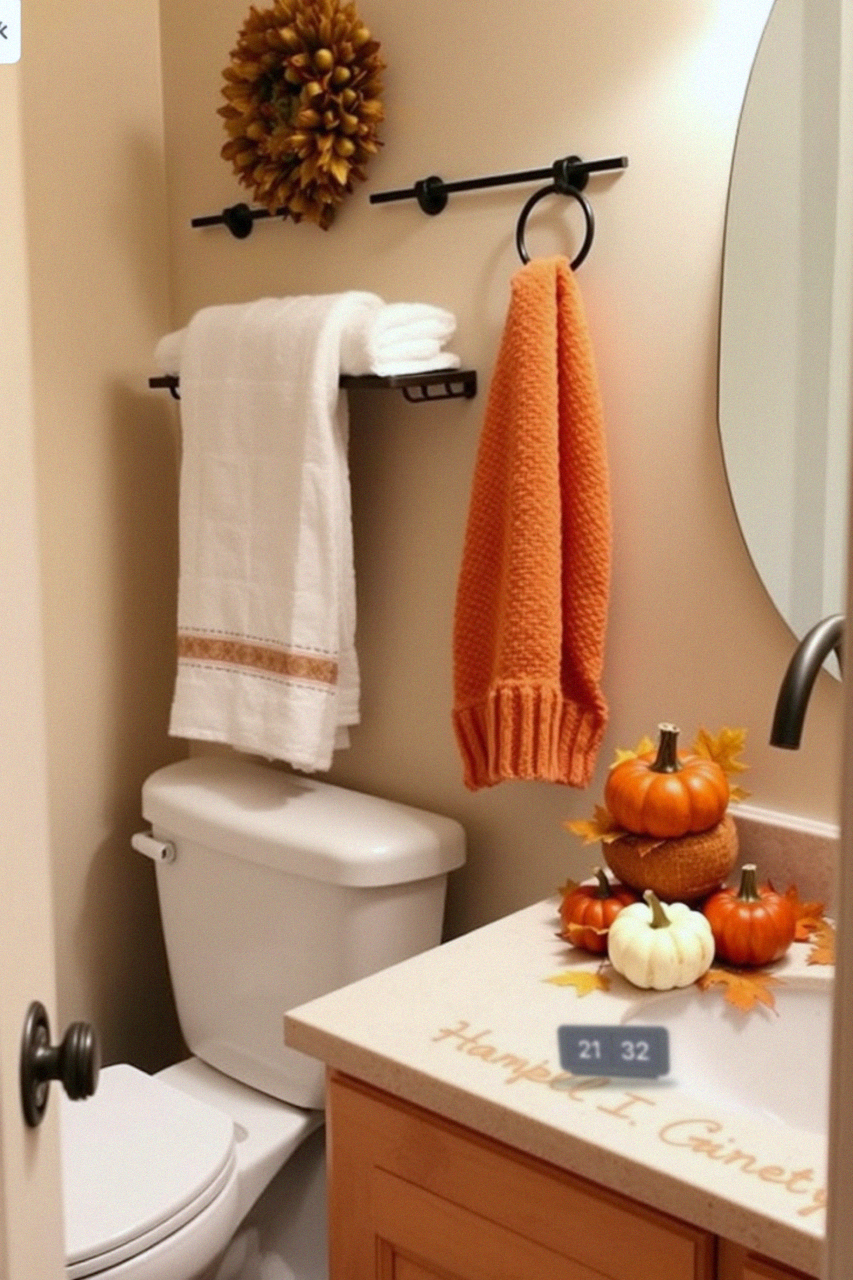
21:32
